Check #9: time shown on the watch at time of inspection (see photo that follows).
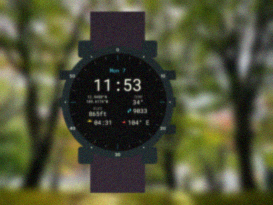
11:53
